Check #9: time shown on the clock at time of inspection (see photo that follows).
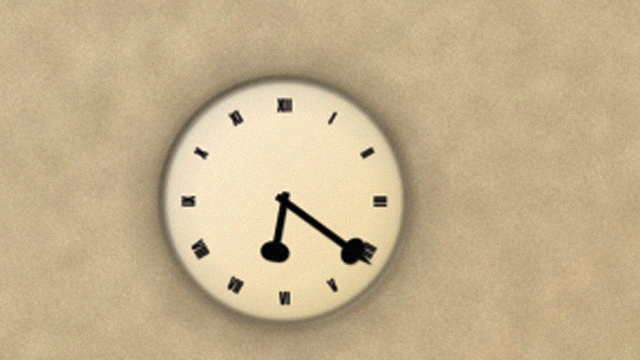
6:21
